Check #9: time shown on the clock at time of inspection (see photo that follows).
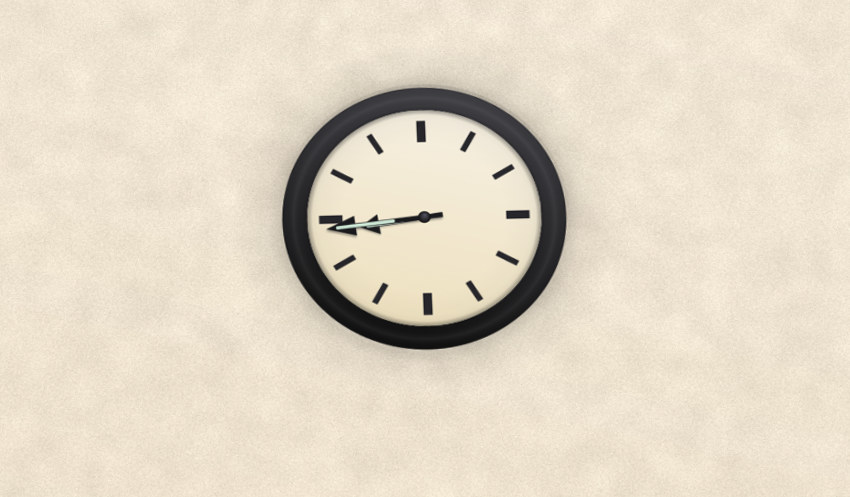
8:44
